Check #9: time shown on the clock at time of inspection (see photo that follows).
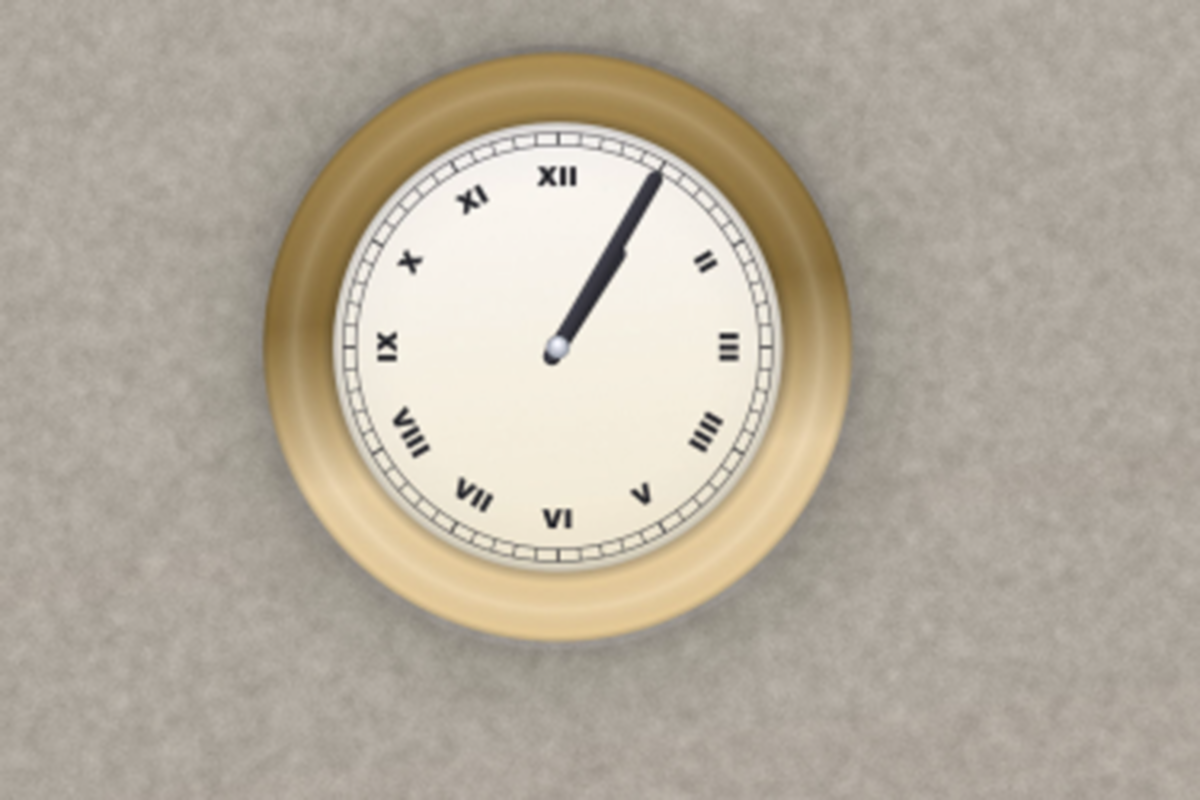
1:05
